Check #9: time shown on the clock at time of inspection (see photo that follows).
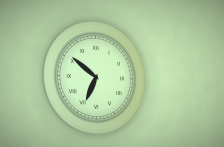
6:51
